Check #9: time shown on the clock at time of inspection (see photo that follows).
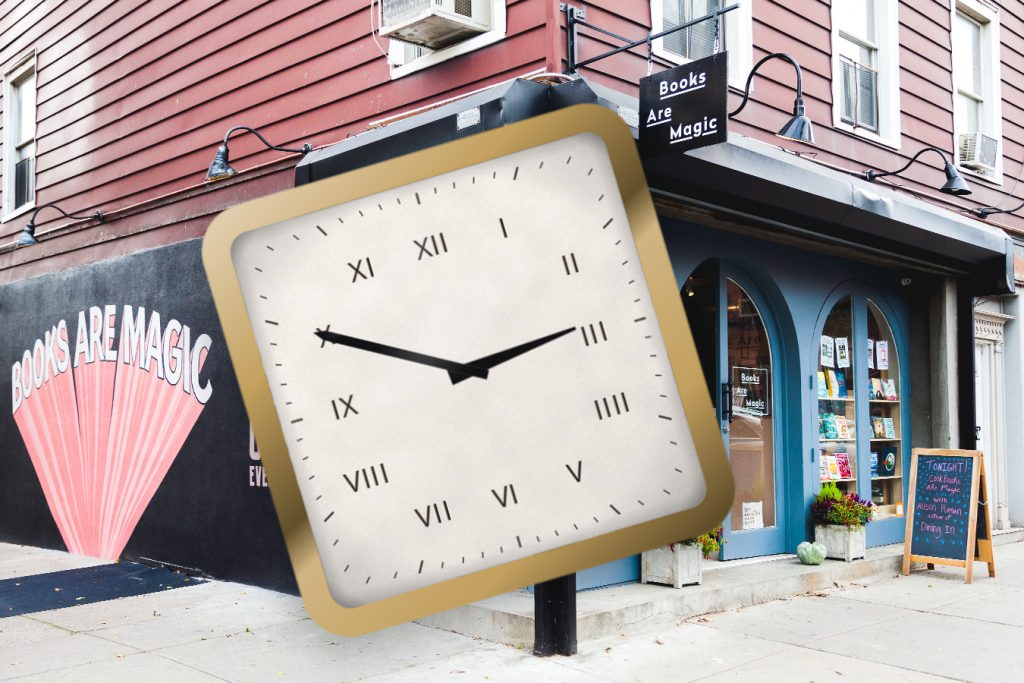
2:50
